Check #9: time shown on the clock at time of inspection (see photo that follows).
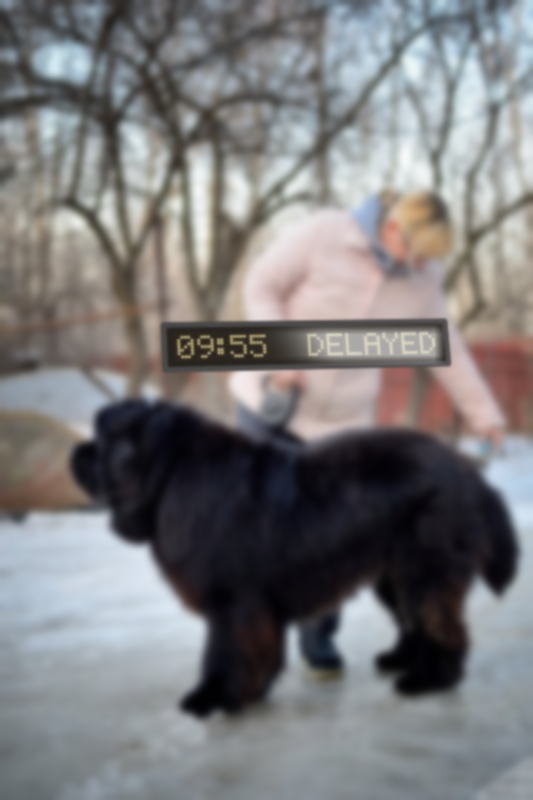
9:55
